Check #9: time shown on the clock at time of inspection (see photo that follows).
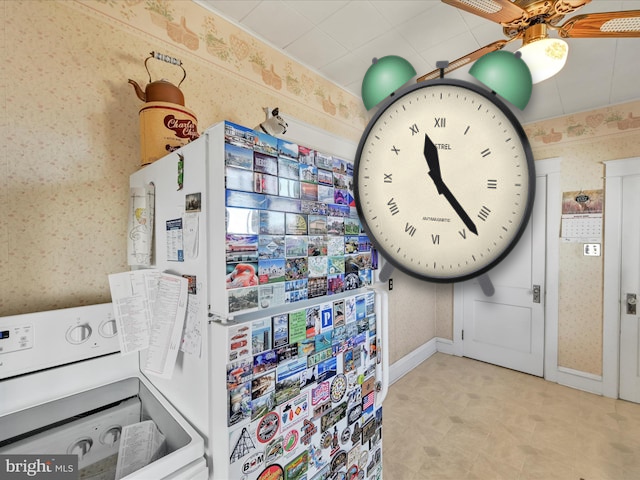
11:23
